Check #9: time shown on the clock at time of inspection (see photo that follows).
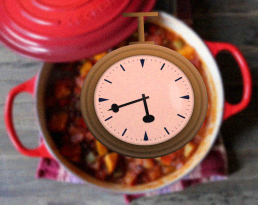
5:42
